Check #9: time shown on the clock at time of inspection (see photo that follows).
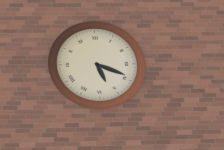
5:19
